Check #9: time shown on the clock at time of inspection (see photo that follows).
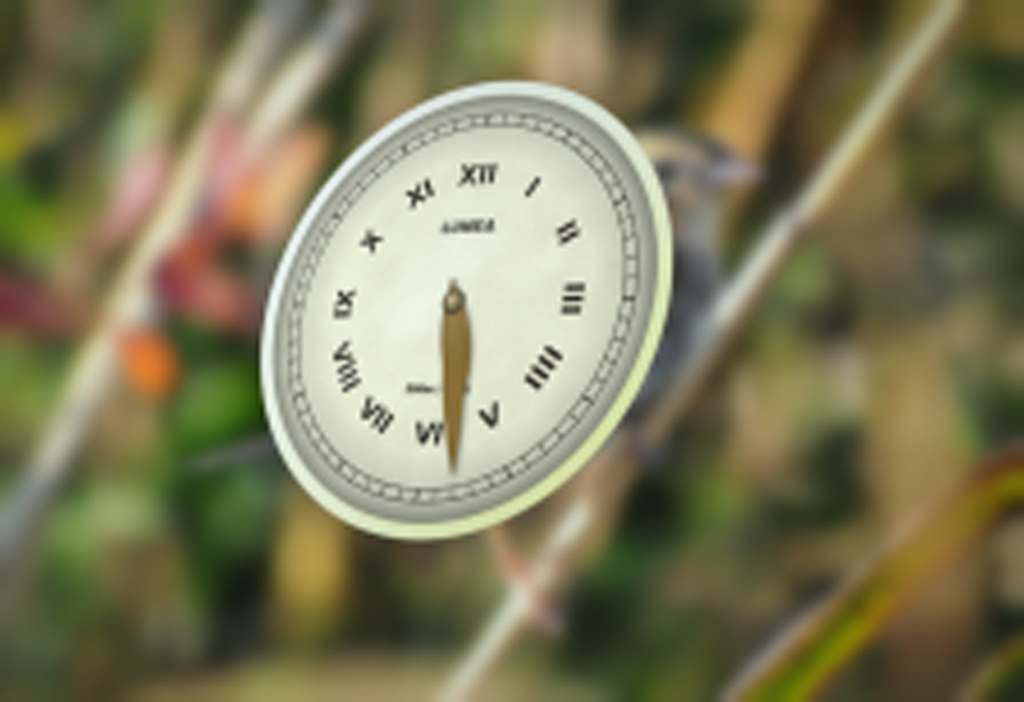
5:28
